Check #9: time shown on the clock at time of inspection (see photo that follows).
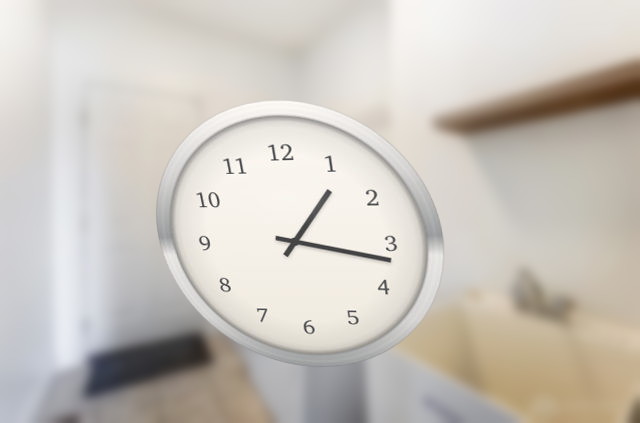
1:17
